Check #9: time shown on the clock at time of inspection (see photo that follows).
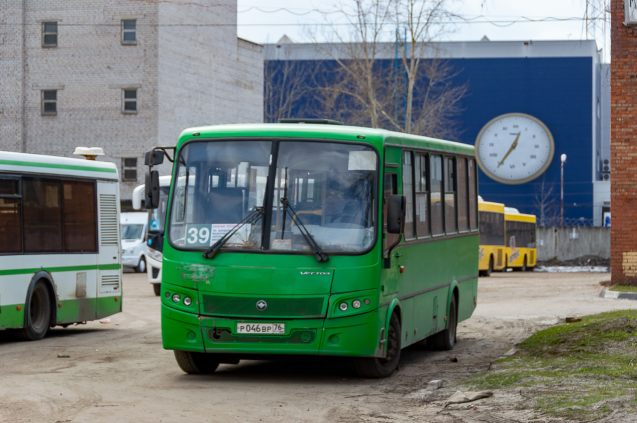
12:35
